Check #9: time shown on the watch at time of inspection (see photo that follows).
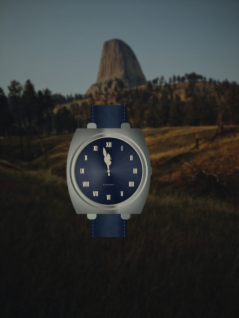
11:58
